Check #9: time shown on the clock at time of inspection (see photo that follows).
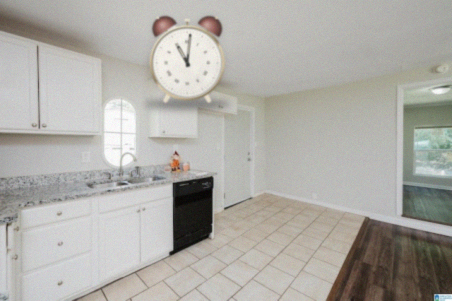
11:01
